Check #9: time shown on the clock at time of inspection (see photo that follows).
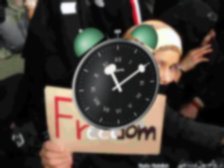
11:10
